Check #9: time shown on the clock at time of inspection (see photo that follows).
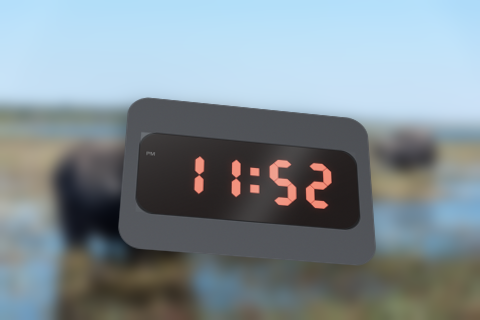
11:52
